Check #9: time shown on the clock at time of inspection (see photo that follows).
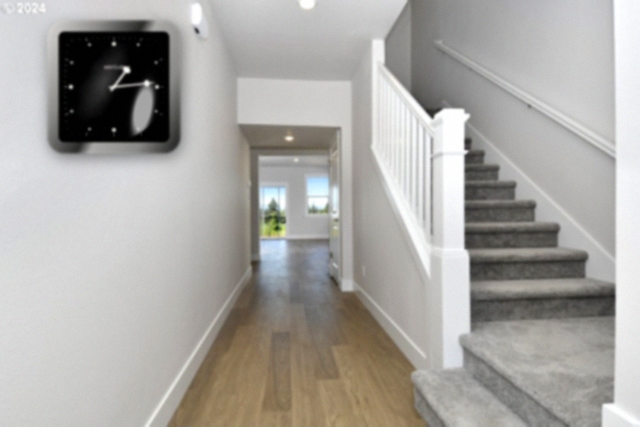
1:14
